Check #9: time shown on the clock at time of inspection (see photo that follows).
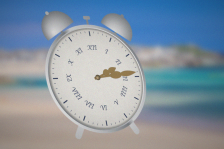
2:14
